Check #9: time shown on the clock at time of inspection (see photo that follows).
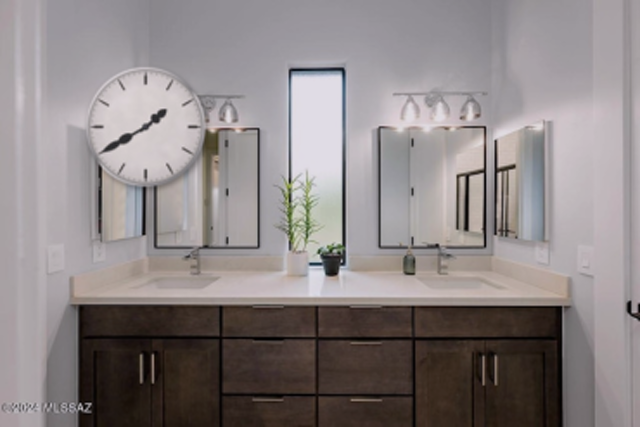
1:40
